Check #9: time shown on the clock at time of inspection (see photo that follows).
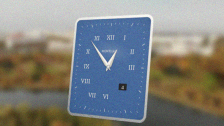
12:53
